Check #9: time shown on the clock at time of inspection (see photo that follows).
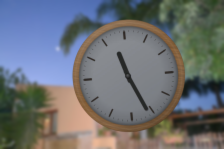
11:26
